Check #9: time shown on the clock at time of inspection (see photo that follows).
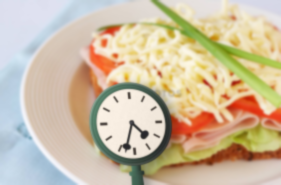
4:33
